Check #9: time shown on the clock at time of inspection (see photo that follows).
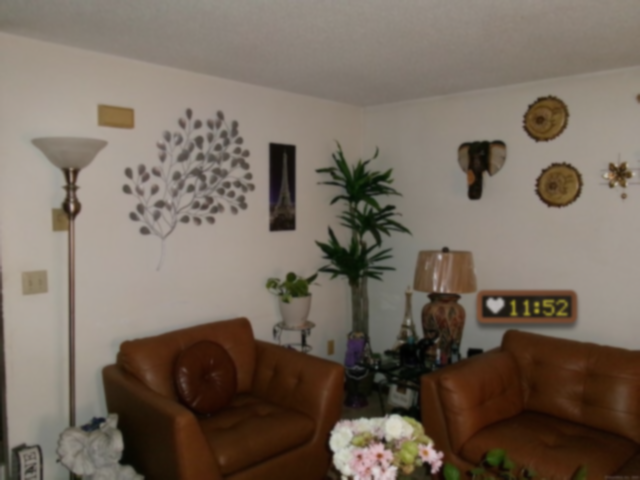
11:52
